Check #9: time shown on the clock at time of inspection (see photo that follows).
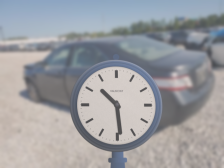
10:29
